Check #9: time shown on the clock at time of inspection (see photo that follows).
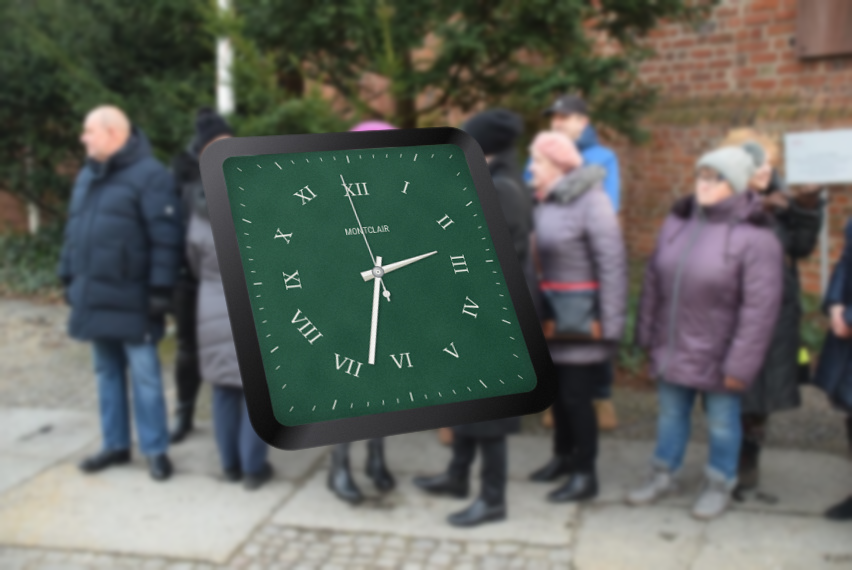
2:32:59
